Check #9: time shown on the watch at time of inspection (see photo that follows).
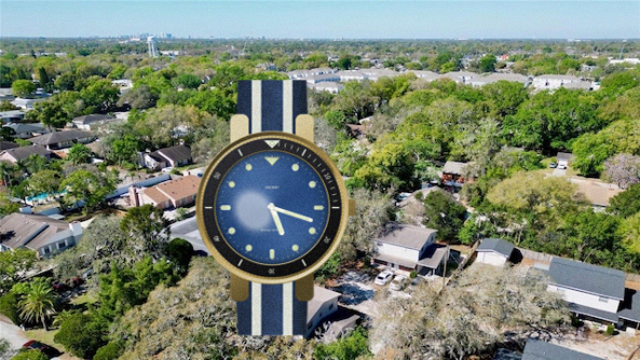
5:18
